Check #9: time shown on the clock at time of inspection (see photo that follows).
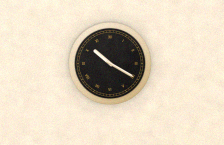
10:20
